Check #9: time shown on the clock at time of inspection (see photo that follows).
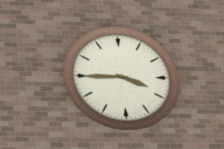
3:45
